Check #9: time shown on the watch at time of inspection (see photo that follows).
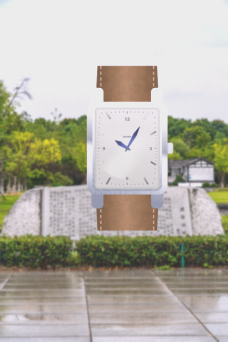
10:05
